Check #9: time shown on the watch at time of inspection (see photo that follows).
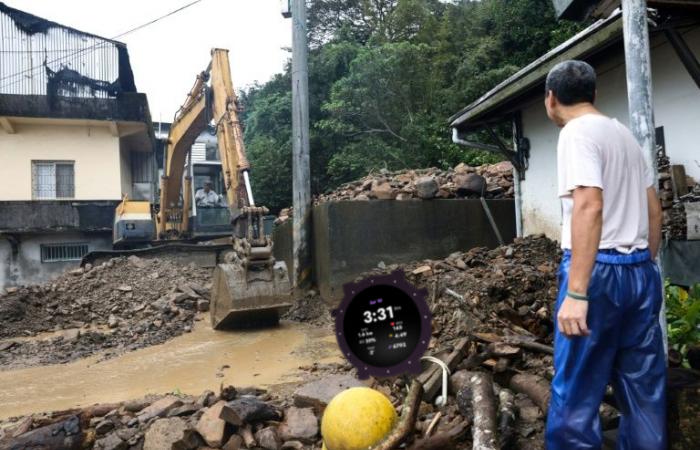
3:31
